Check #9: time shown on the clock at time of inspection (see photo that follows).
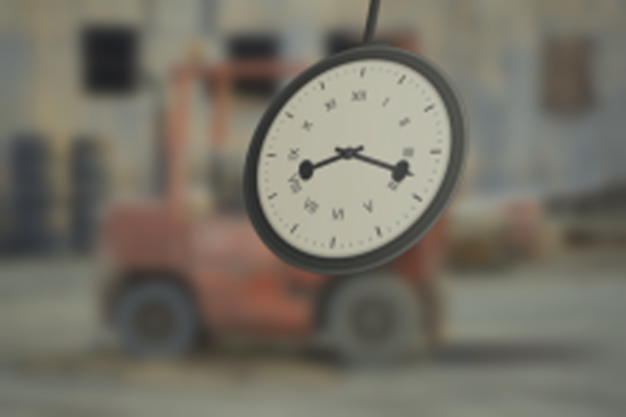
8:18
